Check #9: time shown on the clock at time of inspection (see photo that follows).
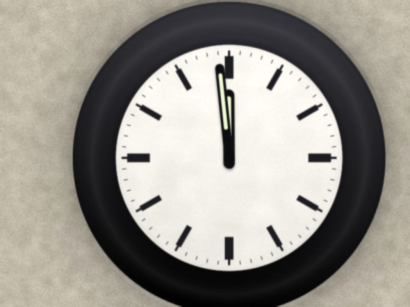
11:59
